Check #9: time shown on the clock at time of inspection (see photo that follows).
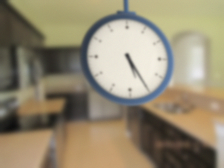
5:25
